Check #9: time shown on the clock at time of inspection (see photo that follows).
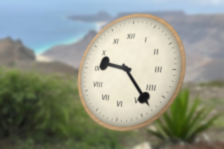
9:23
